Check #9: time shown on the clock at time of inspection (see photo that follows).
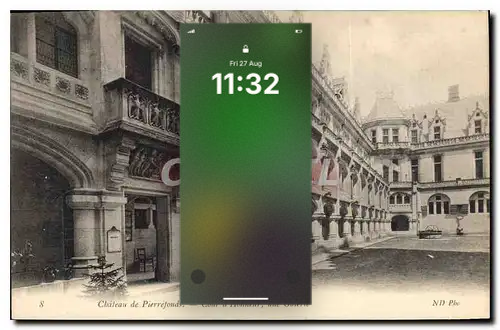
11:32
